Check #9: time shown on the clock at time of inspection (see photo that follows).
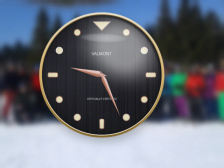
9:26
